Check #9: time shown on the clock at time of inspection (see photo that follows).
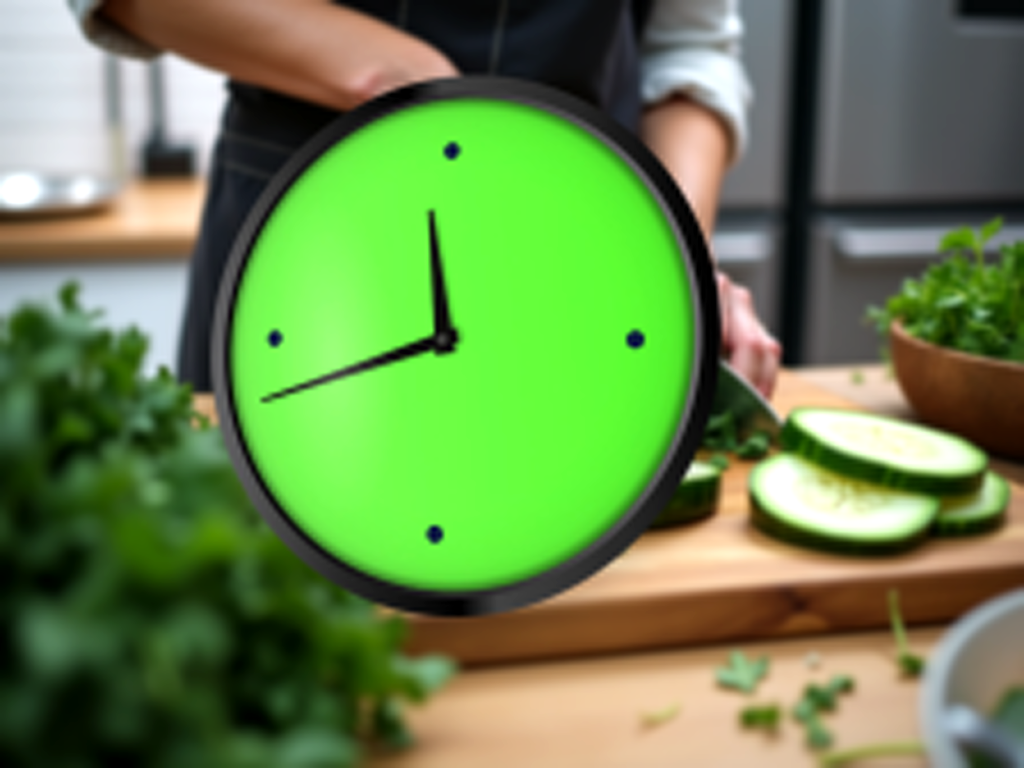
11:42
